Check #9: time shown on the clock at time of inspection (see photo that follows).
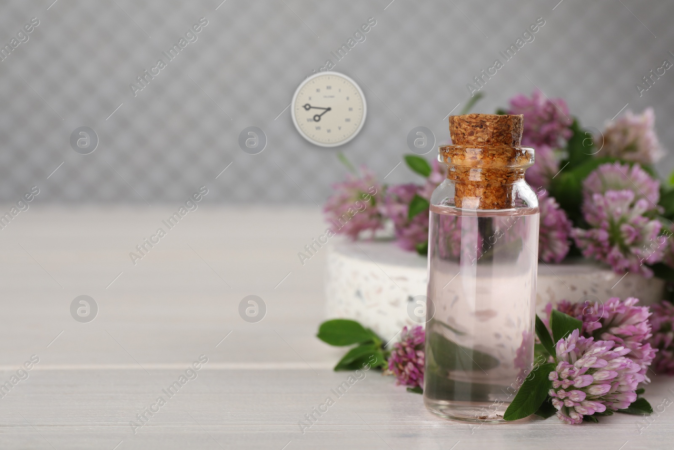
7:46
